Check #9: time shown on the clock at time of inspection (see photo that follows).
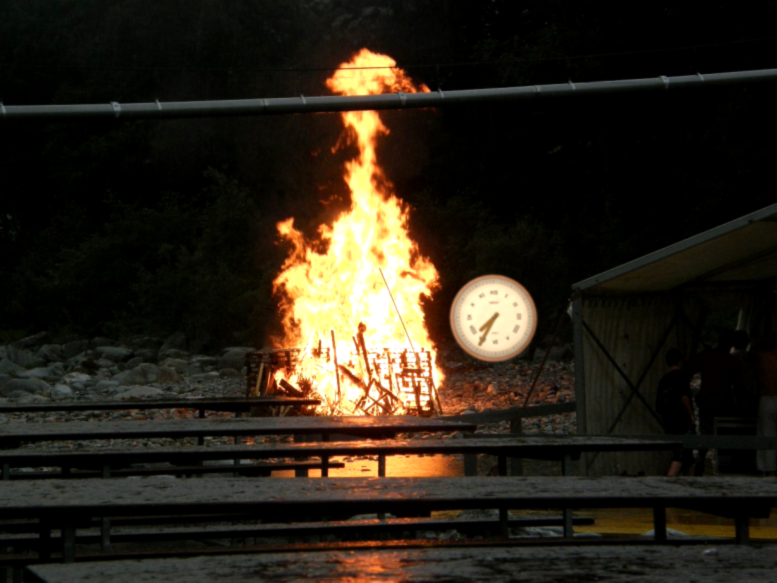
7:35
